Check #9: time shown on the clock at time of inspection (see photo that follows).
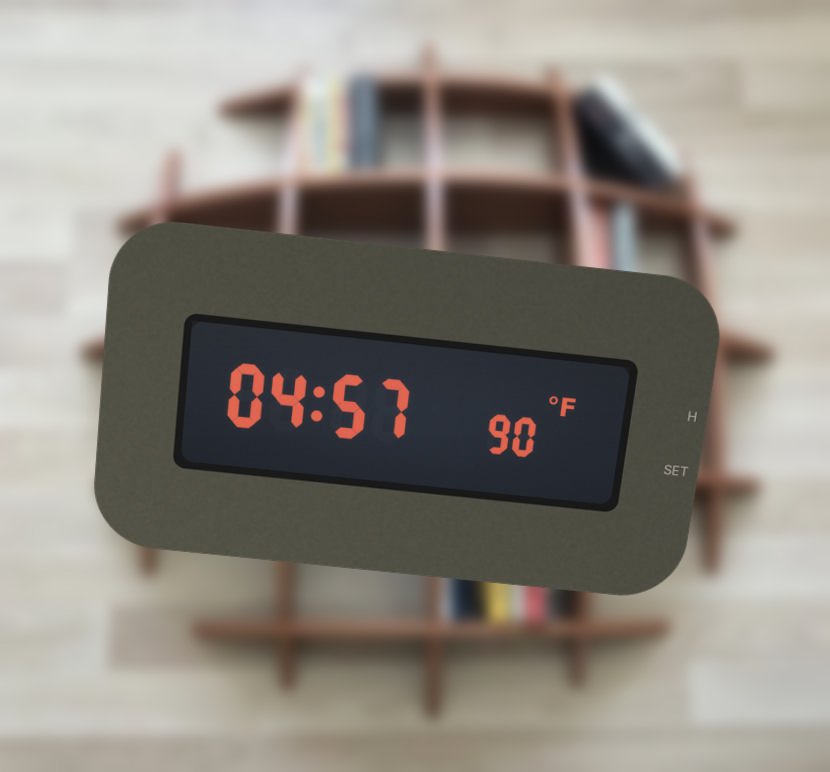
4:57
